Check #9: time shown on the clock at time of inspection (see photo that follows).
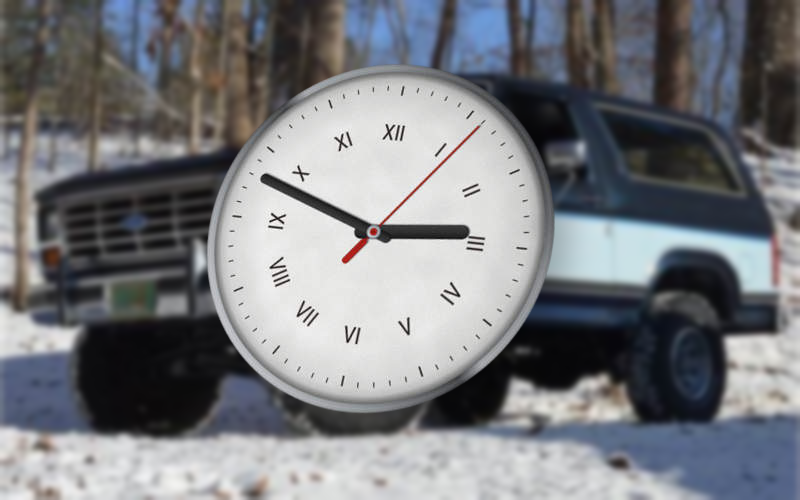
2:48:06
